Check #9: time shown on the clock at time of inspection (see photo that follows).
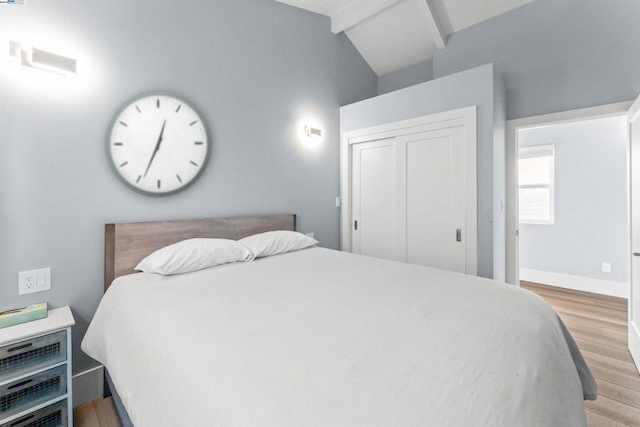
12:34
